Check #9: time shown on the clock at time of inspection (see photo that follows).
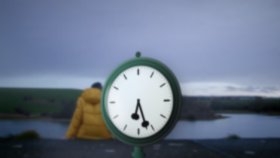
6:27
